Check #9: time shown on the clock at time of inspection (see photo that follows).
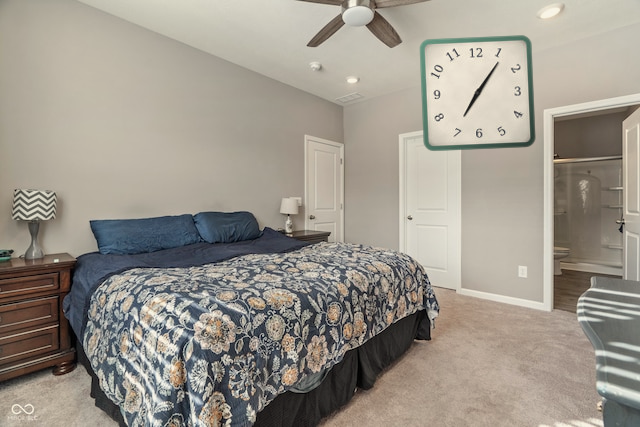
7:06
